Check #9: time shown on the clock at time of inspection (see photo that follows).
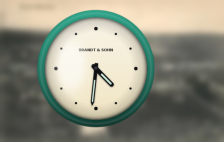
4:31
